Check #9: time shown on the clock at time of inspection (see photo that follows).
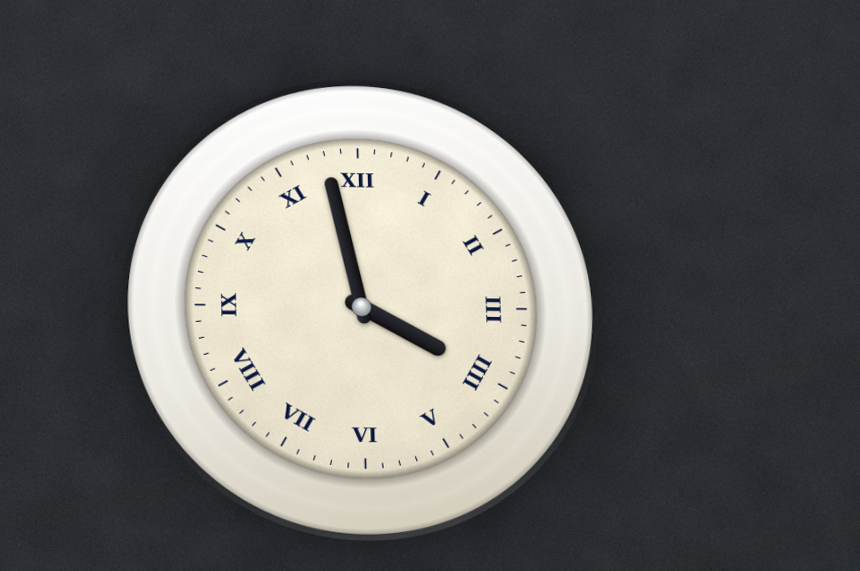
3:58
